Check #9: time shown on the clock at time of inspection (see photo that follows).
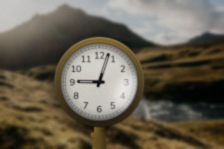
9:03
